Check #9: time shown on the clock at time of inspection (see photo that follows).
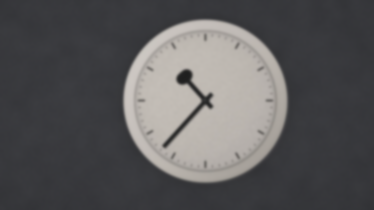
10:37
